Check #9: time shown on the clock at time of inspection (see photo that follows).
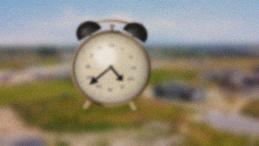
4:38
